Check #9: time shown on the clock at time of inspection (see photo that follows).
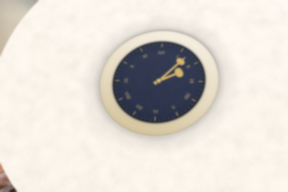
2:07
